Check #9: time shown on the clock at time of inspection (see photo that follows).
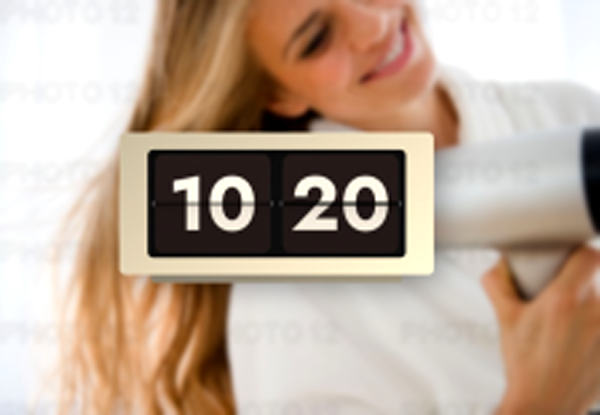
10:20
